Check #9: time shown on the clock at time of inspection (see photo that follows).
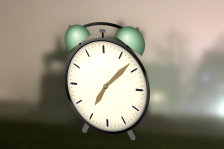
7:08
